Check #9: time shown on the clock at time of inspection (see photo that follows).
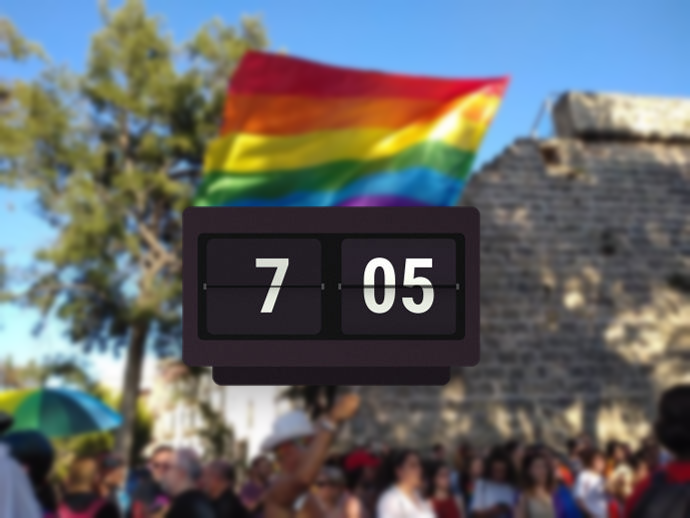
7:05
